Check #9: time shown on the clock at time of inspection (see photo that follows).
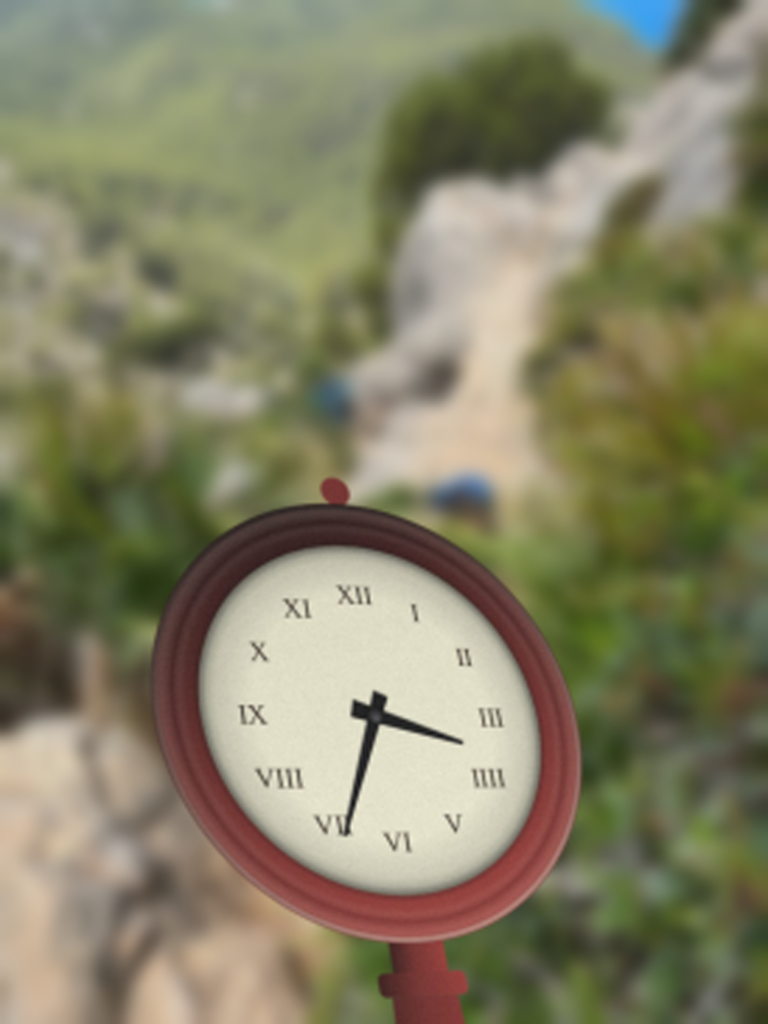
3:34
